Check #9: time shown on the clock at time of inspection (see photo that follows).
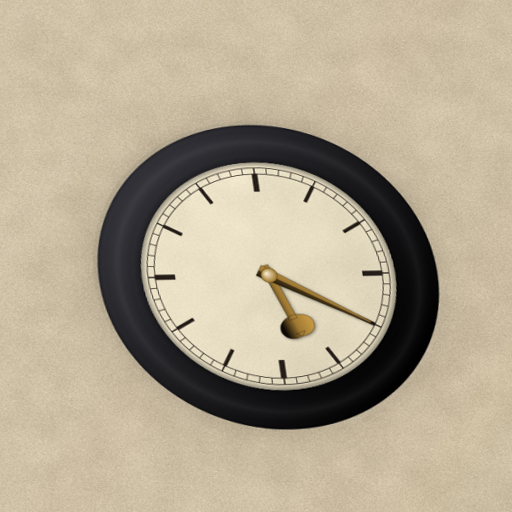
5:20
